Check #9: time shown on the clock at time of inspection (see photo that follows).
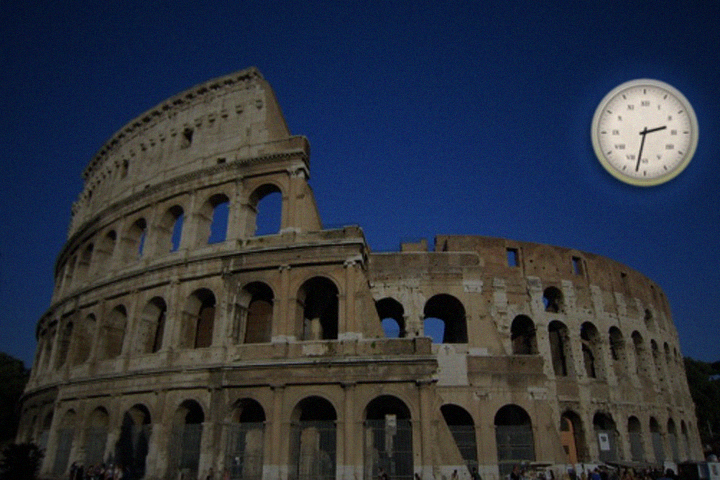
2:32
